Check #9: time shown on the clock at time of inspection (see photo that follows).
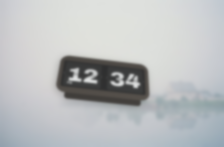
12:34
